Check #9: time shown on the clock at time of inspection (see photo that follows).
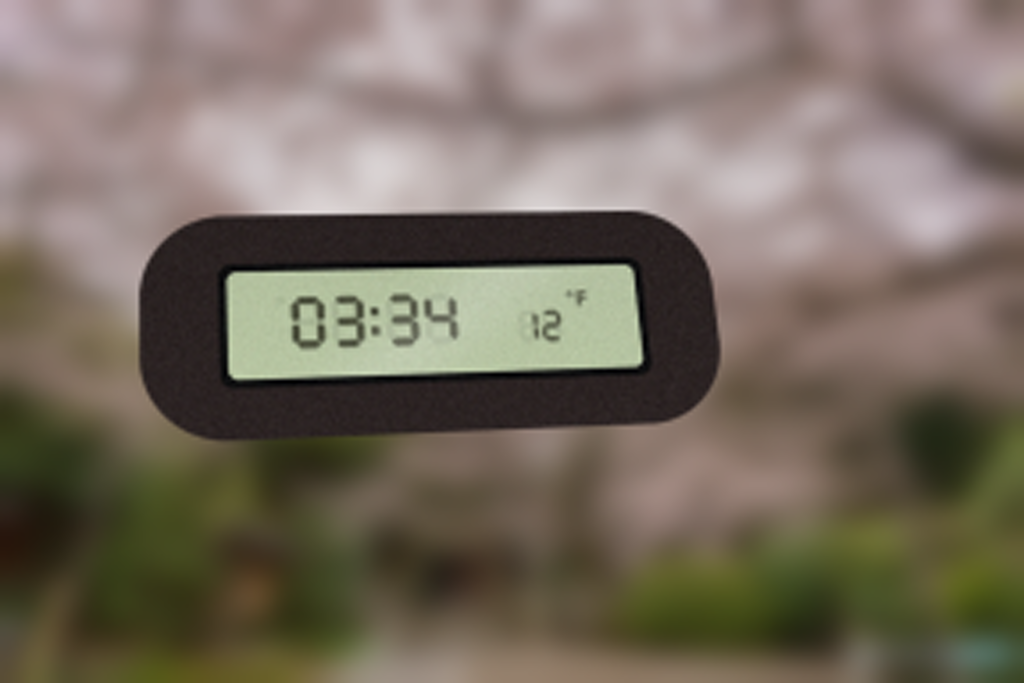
3:34
